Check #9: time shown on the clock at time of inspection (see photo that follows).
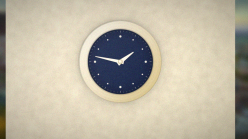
1:47
